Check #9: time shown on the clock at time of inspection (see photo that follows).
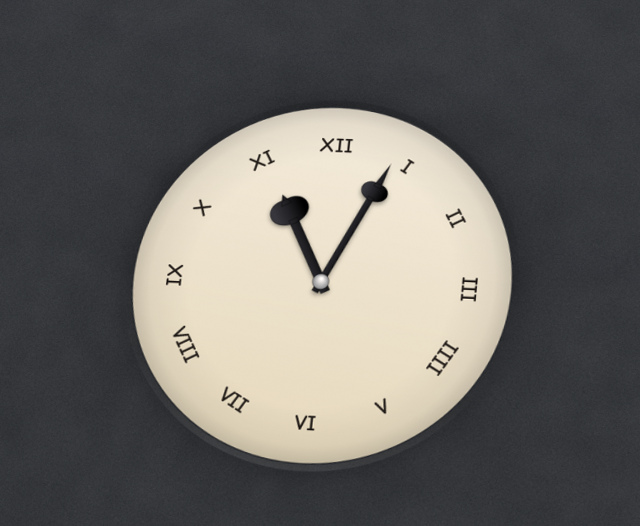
11:04
